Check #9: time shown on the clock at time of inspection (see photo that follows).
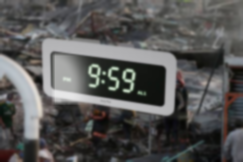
9:59
